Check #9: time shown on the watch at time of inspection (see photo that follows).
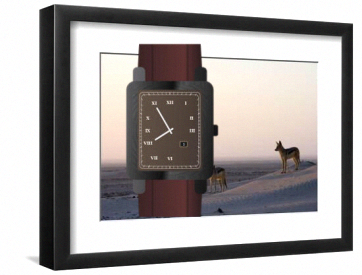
7:55
